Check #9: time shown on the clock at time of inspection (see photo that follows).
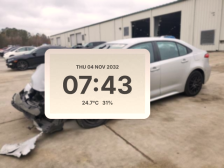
7:43
